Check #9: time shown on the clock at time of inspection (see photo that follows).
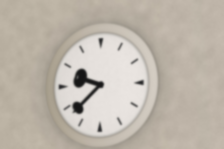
9:38
